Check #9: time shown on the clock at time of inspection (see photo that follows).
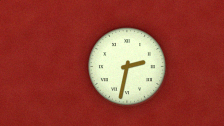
2:32
